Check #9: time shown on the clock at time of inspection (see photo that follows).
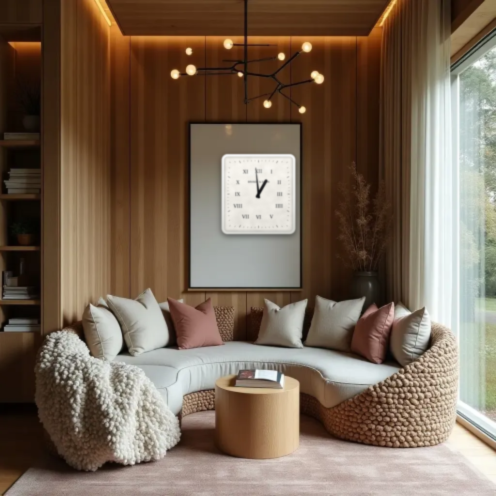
12:59
